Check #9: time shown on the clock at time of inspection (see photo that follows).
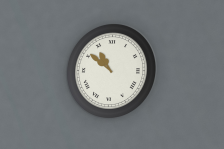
10:51
